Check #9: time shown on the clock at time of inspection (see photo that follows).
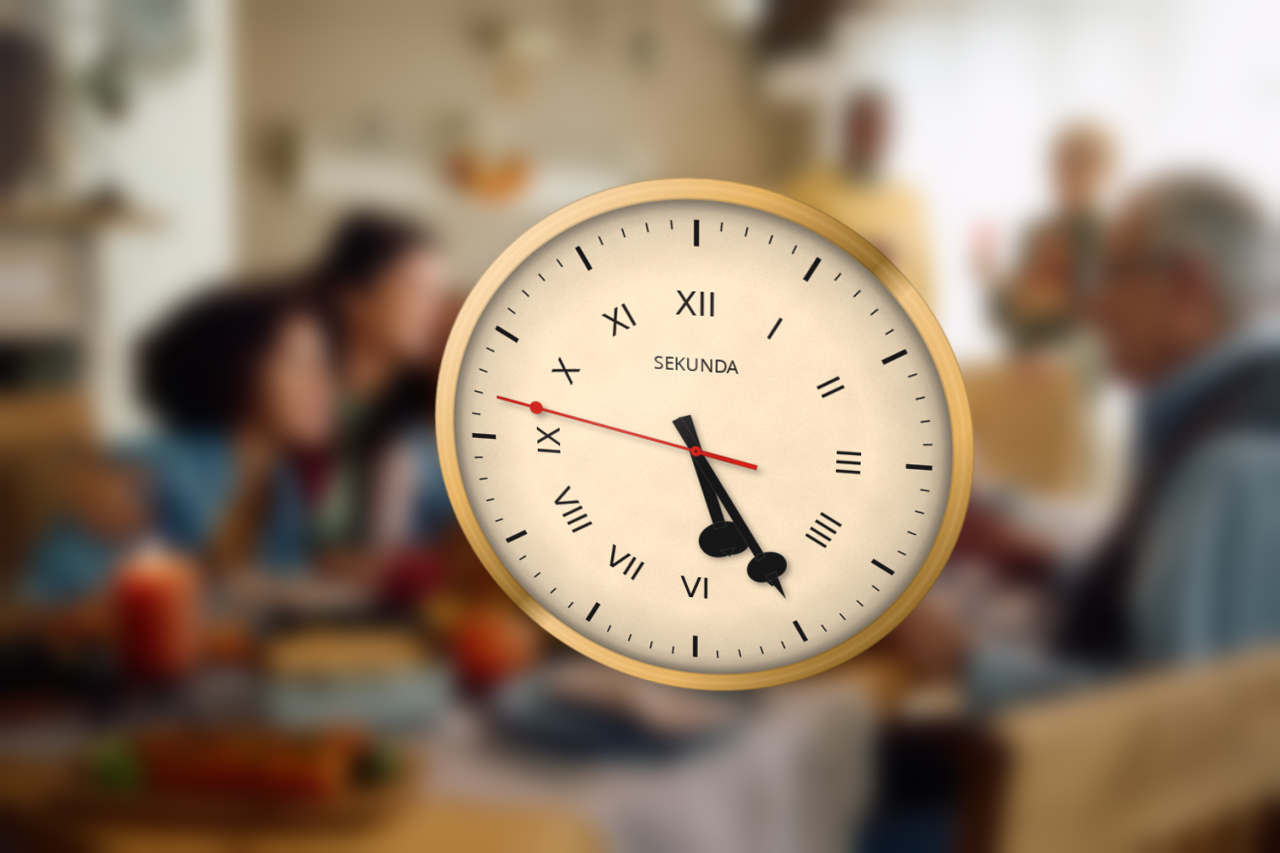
5:24:47
